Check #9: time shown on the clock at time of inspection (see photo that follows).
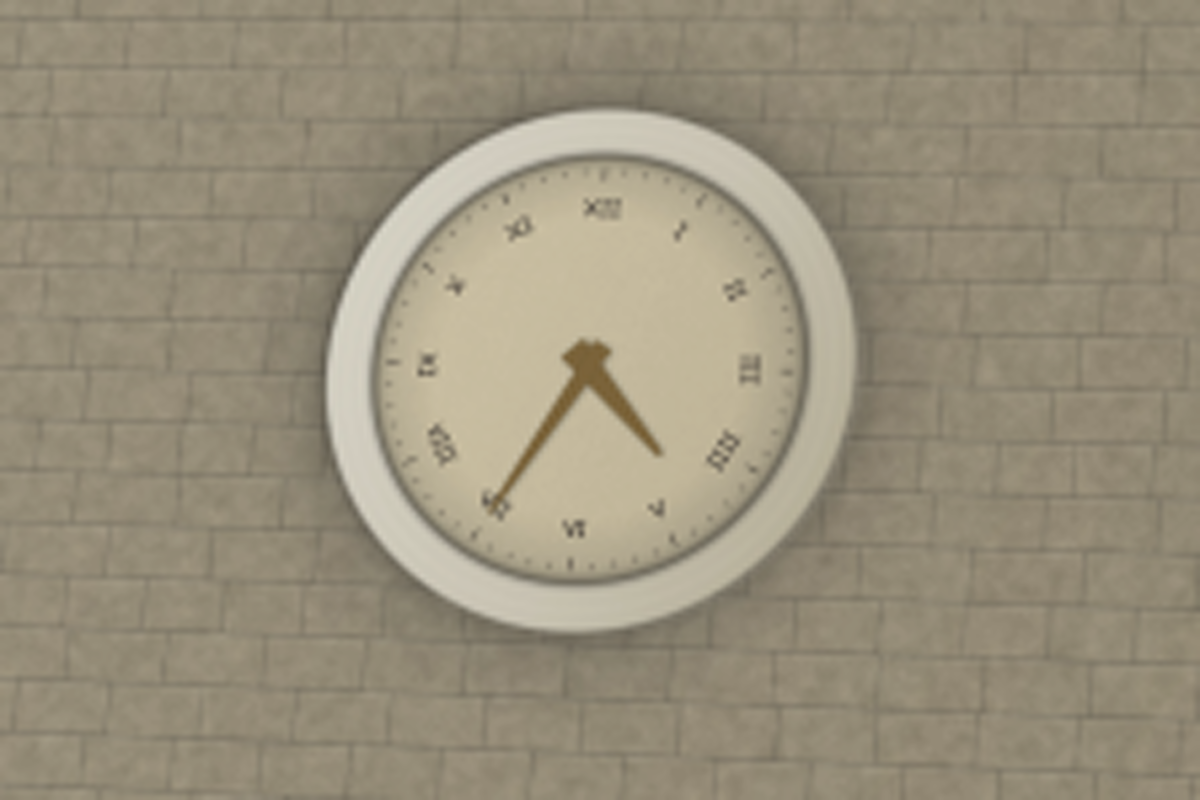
4:35
